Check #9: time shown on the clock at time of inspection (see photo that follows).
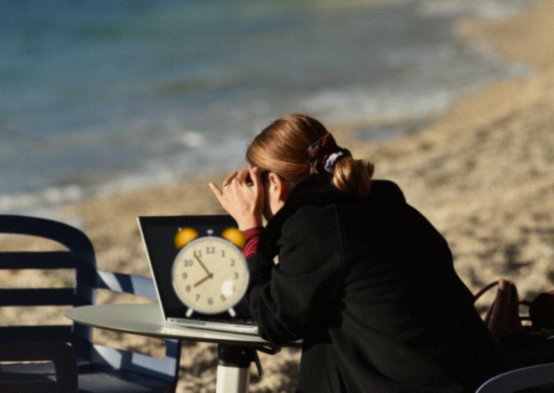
7:54
